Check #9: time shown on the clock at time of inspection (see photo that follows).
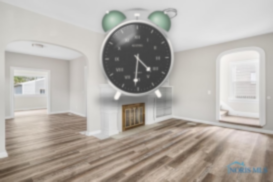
4:31
